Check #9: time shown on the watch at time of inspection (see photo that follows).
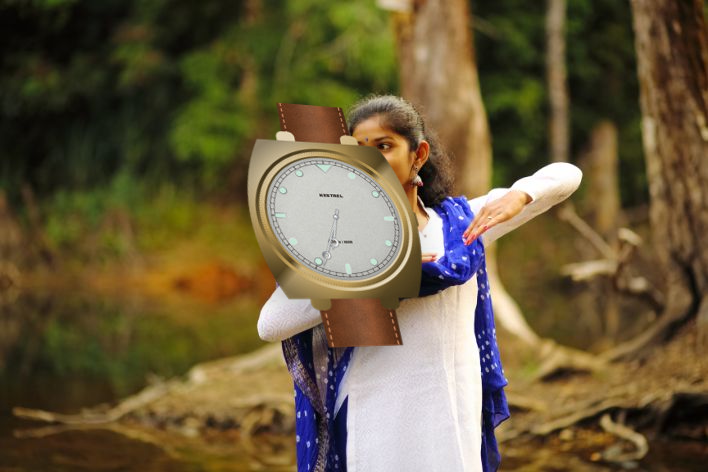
6:34
